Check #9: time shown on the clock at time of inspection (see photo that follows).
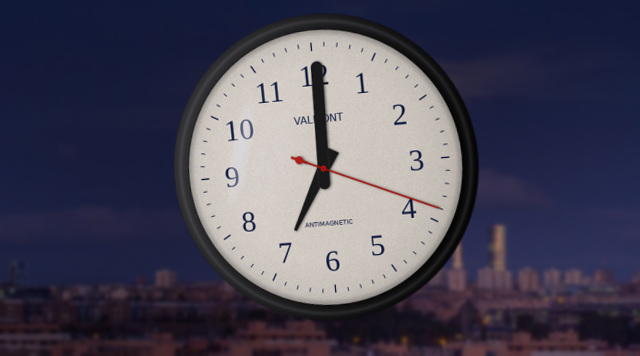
7:00:19
